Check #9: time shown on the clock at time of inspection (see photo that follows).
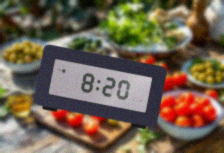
8:20
